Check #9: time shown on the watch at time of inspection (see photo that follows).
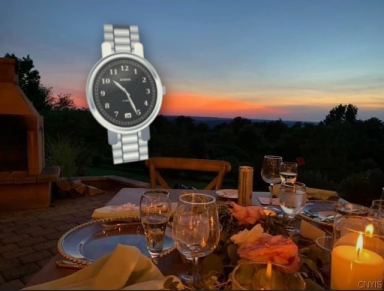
10:26
